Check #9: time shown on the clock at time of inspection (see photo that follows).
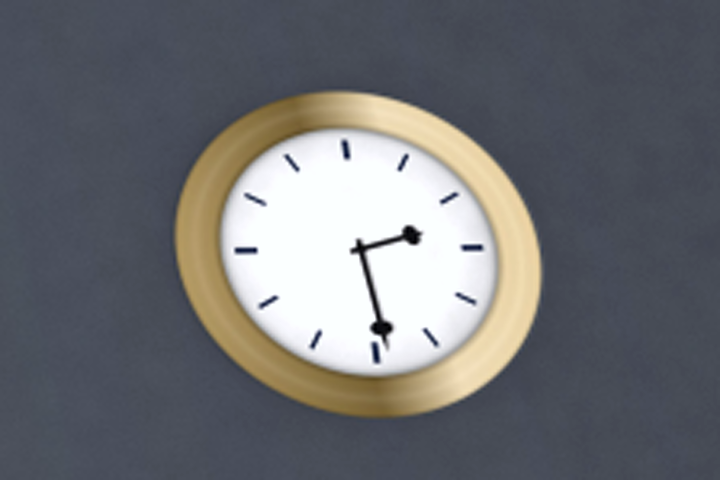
2:29
